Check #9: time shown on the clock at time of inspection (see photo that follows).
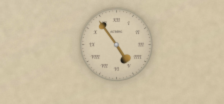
4:54
